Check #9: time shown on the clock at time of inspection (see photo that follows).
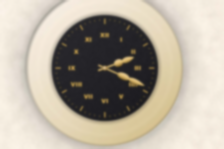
2:19
